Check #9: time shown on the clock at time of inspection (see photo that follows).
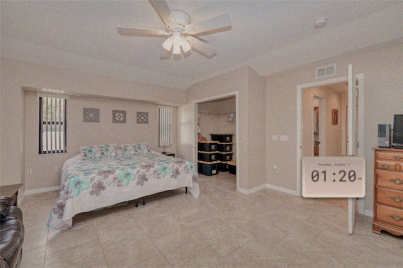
1:20
